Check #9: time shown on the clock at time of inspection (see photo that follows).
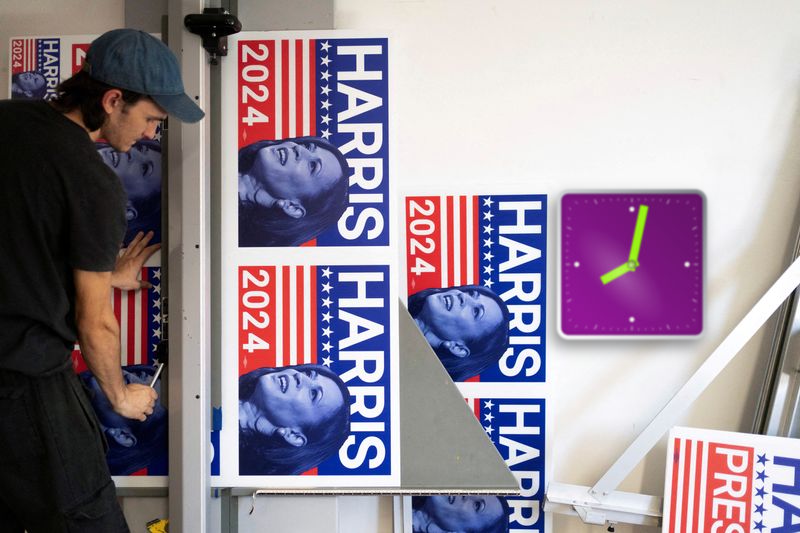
8:02
